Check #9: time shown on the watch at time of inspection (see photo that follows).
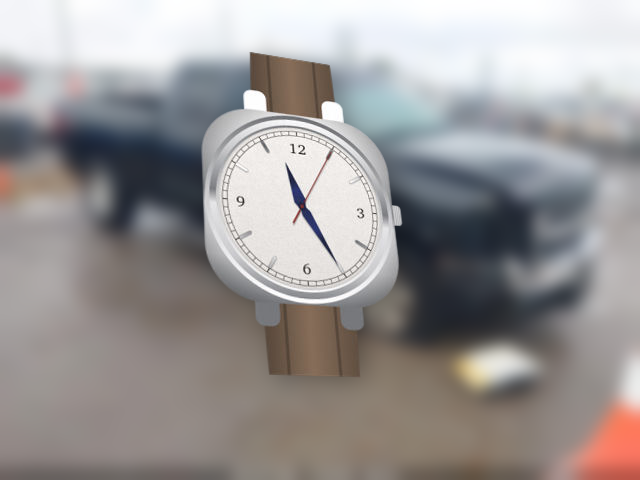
11:25:05
